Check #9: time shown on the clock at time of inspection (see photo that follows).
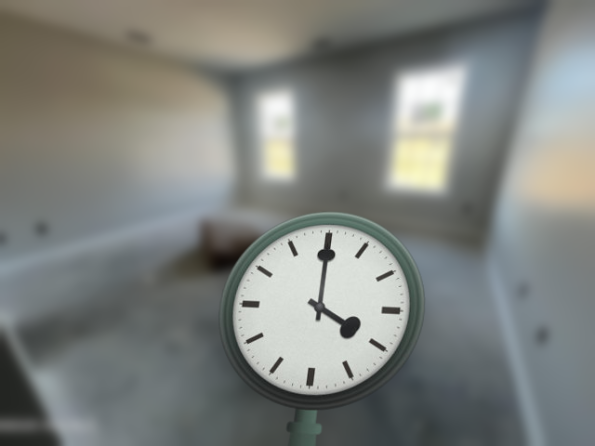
4:00
